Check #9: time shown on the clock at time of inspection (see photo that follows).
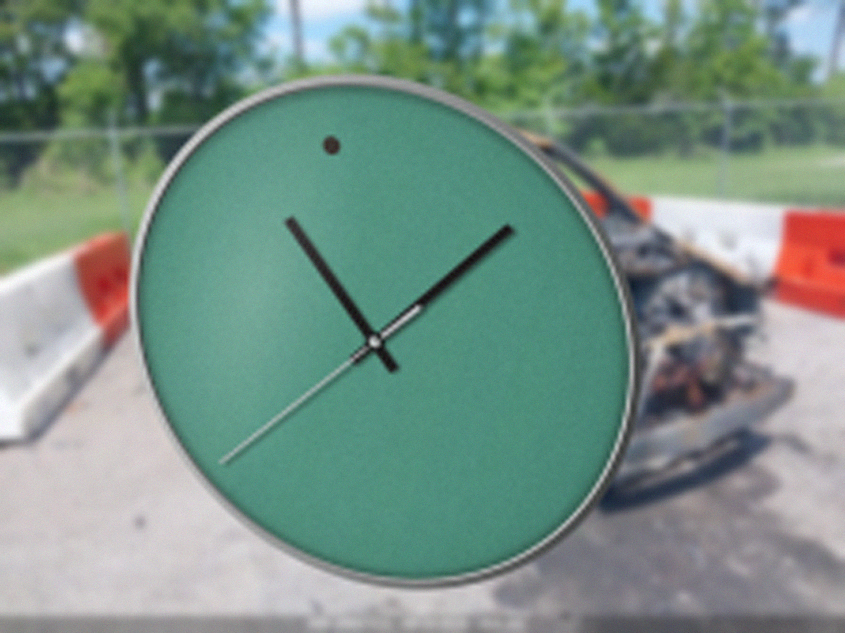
11:09:40
